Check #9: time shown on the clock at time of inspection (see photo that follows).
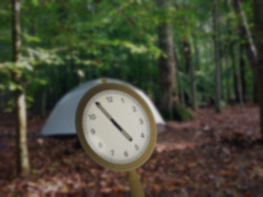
4:55
